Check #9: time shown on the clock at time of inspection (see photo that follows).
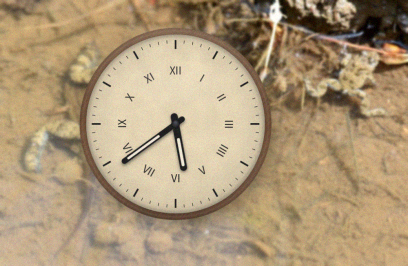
5:39
